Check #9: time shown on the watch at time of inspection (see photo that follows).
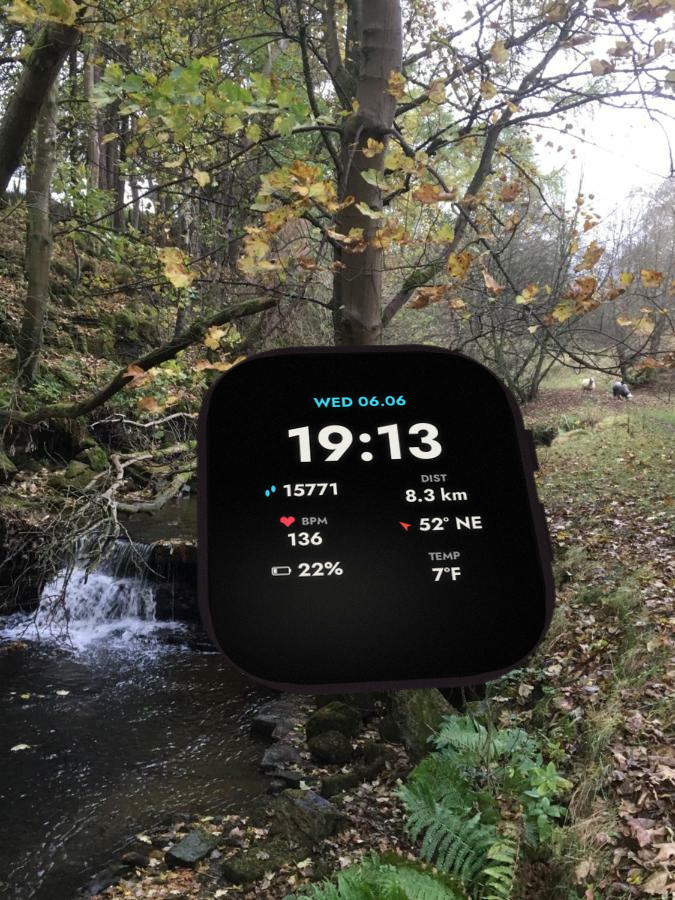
19:13
